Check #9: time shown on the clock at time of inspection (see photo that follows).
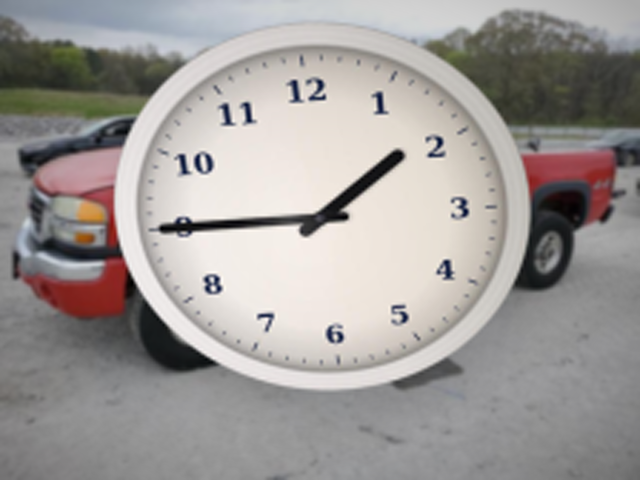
1:45
